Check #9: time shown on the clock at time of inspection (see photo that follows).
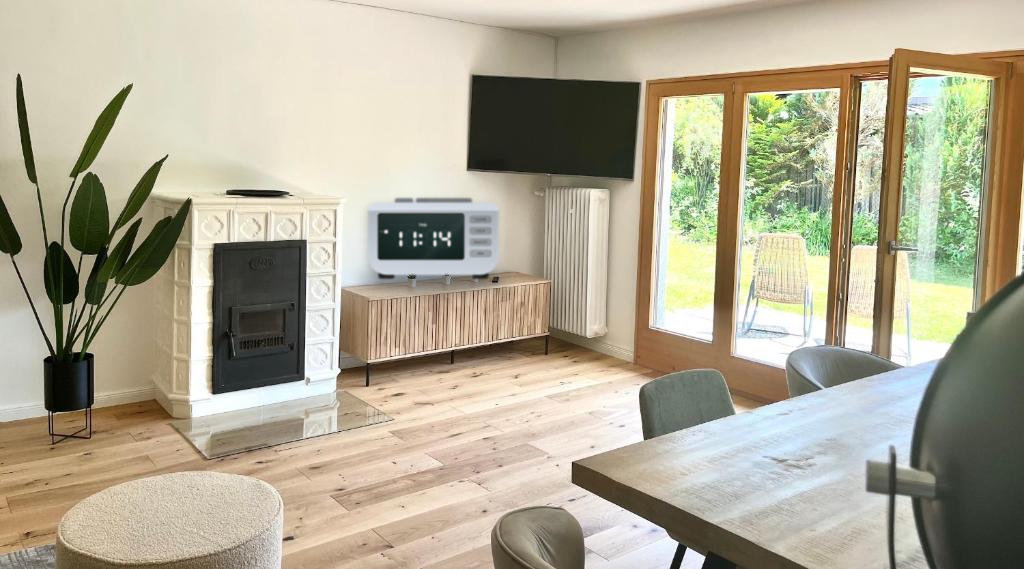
11:14
